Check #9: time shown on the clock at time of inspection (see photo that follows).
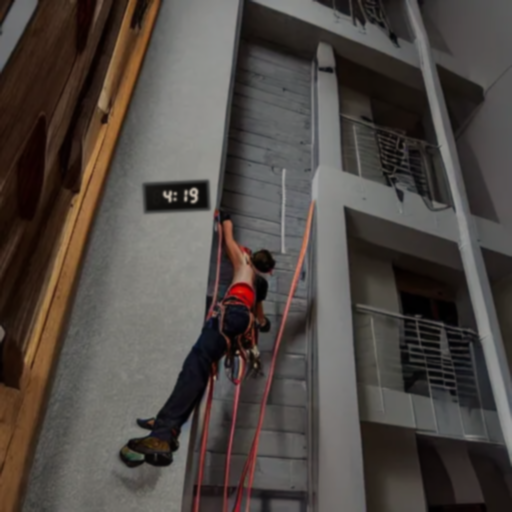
4:19
